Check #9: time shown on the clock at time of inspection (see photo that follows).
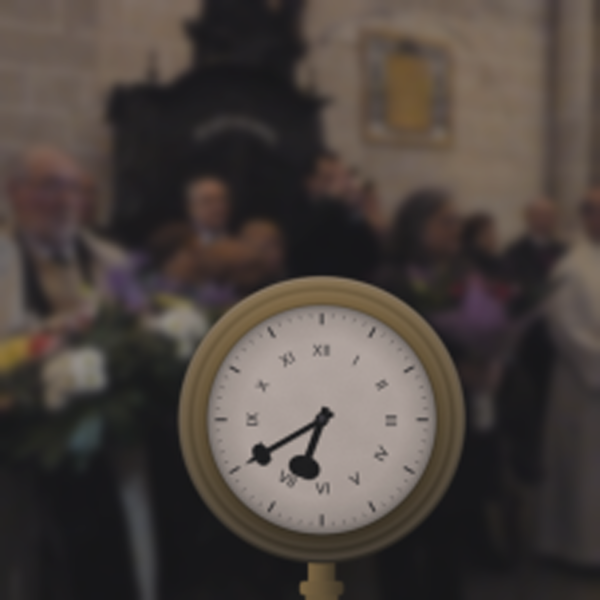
6:40
